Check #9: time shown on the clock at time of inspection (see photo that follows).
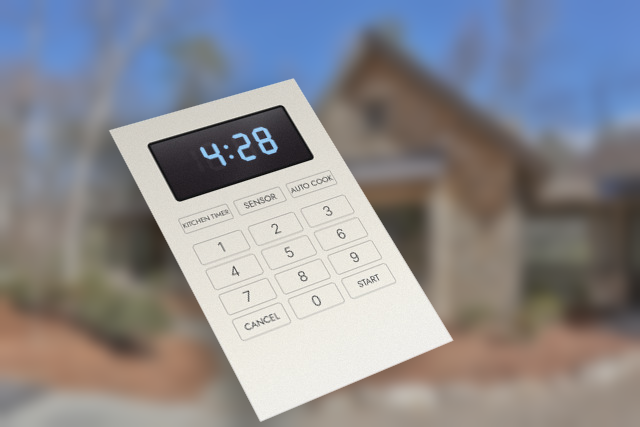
4:28
